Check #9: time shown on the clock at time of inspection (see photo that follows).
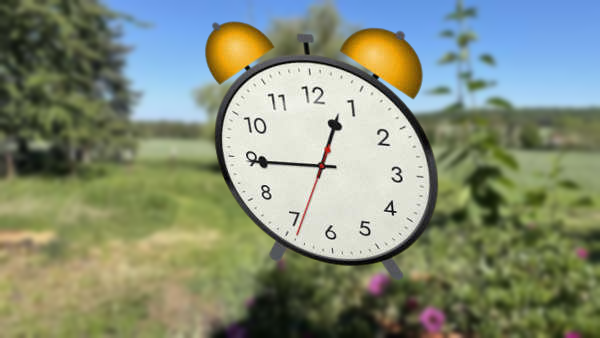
12:44:34
